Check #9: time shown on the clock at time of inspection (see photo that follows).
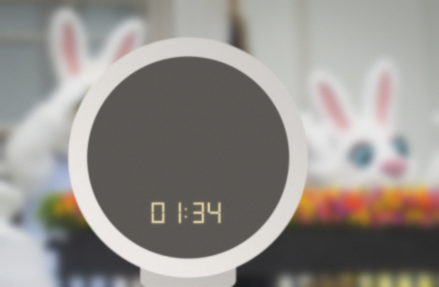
1:34
